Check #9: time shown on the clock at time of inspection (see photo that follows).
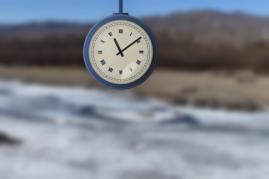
11:09
